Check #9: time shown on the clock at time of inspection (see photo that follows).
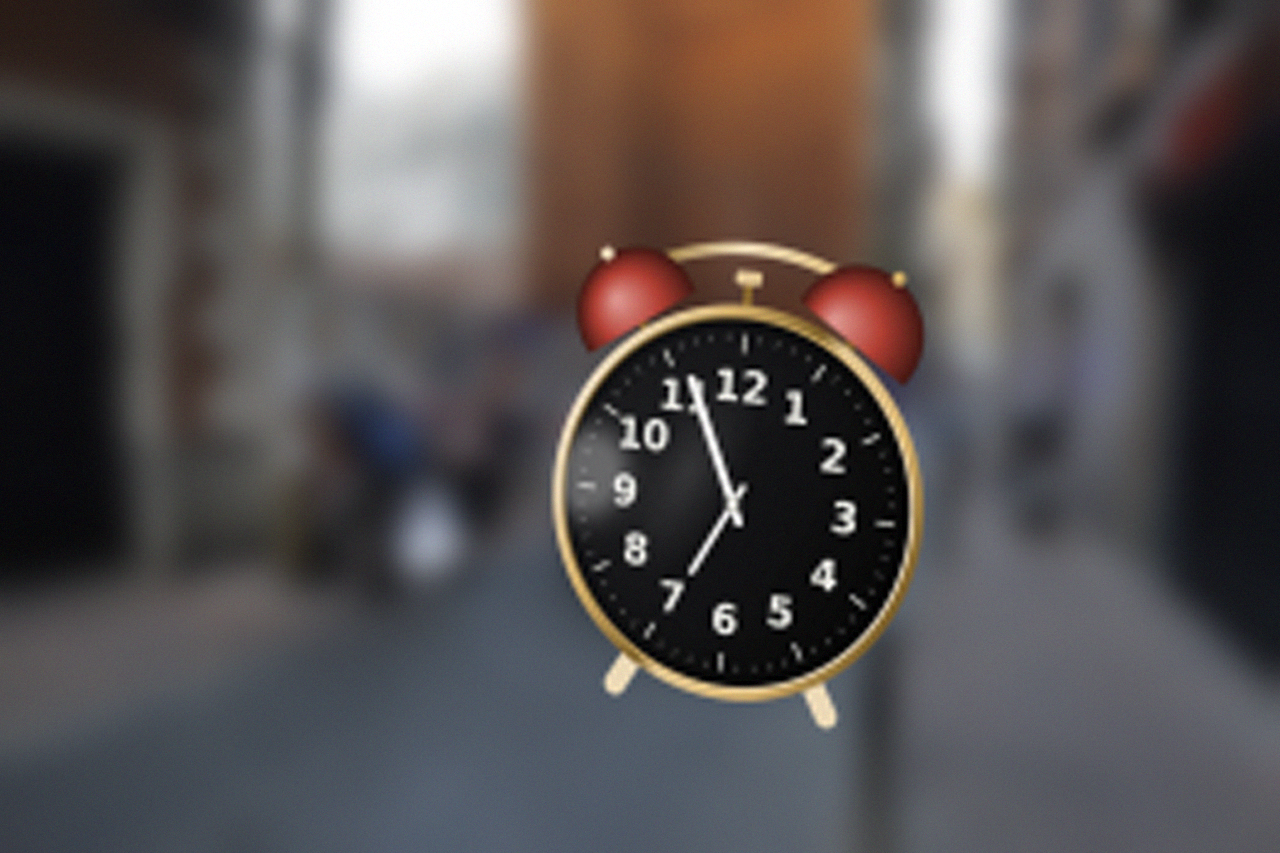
6:56
